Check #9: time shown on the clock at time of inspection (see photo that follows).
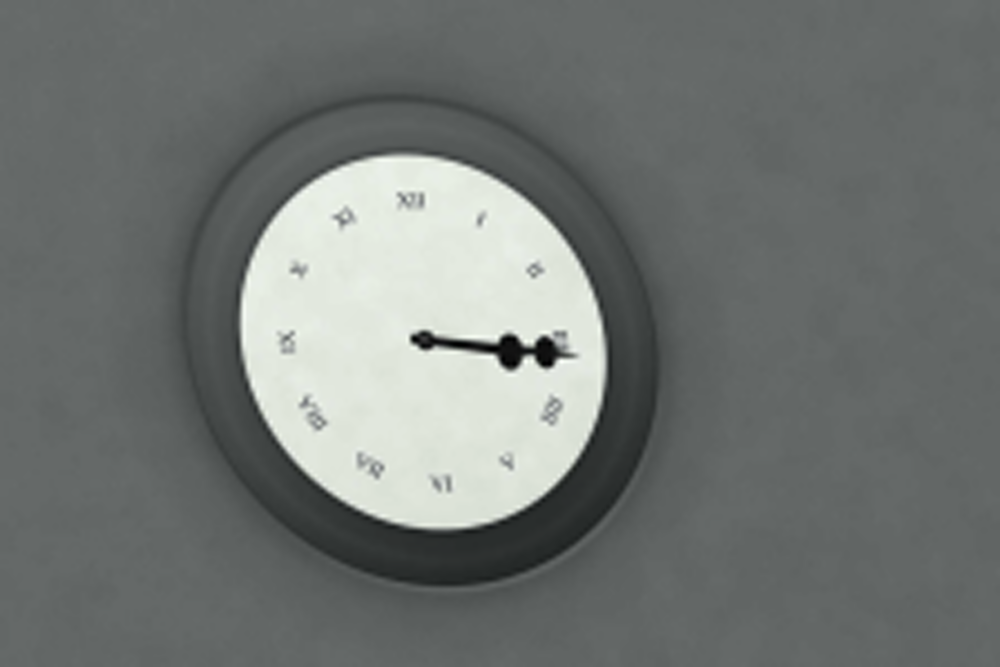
3:16
